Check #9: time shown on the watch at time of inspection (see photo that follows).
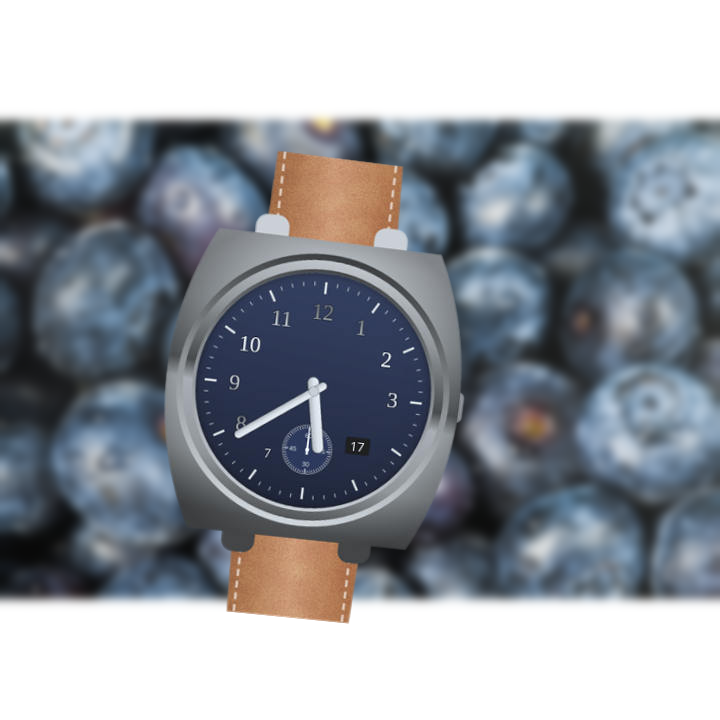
5:39
